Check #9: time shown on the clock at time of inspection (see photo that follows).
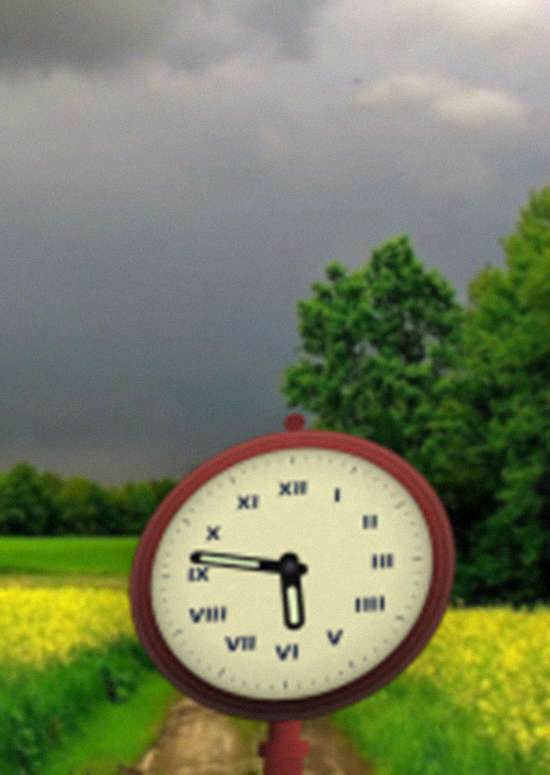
5:47
